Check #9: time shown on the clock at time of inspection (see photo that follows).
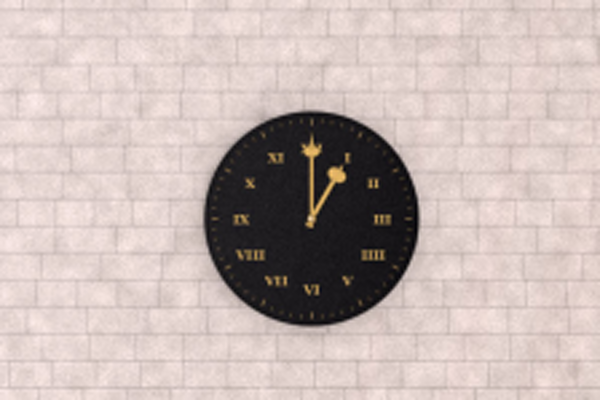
1:00
